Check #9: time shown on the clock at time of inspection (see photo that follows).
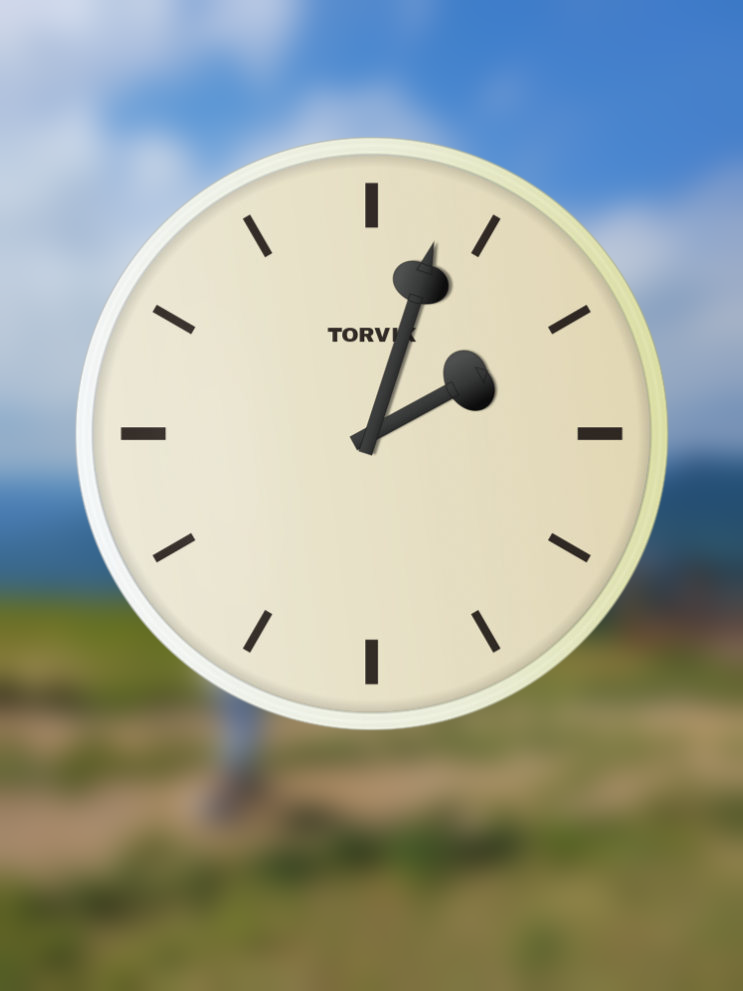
2:03
